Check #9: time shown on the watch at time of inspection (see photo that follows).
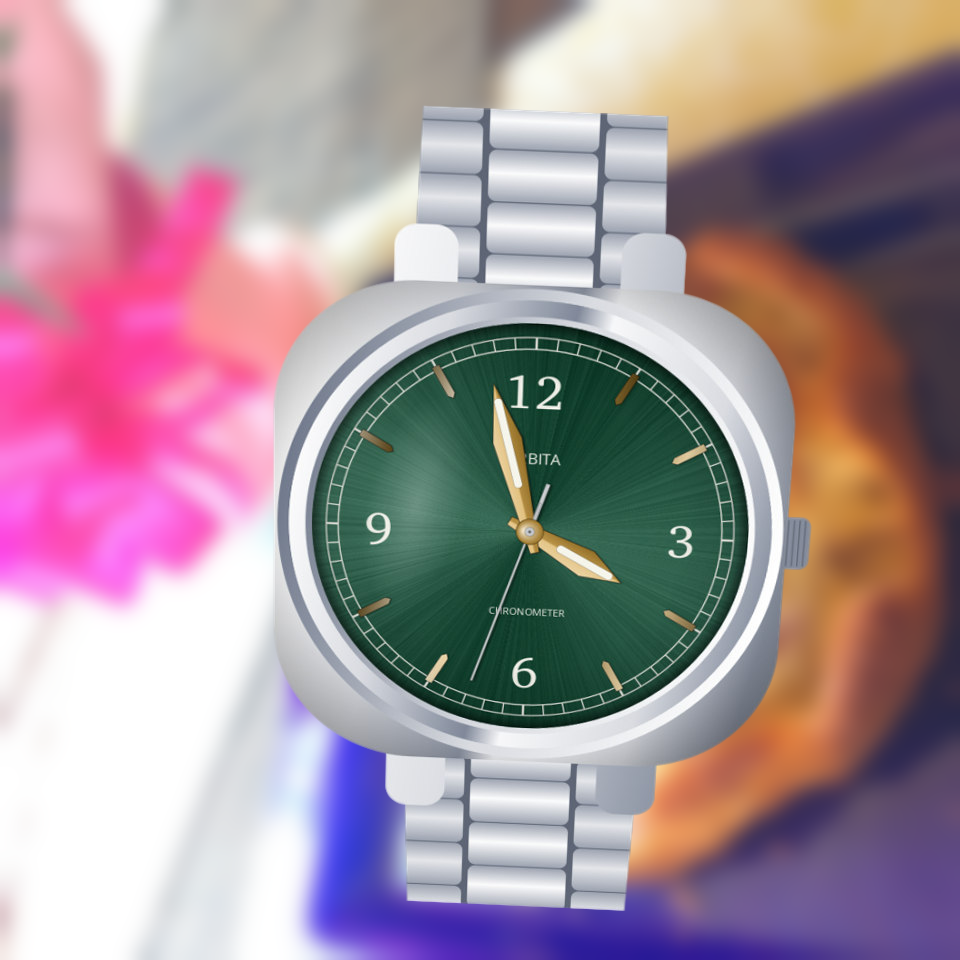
3:57:33
